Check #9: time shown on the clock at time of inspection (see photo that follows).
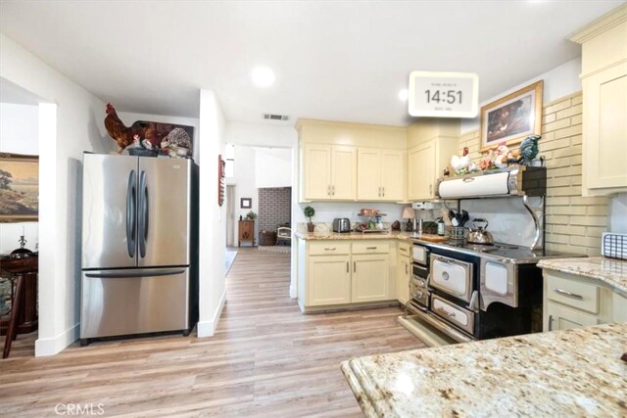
14:51
